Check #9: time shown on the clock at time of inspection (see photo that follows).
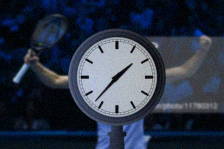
1:37
